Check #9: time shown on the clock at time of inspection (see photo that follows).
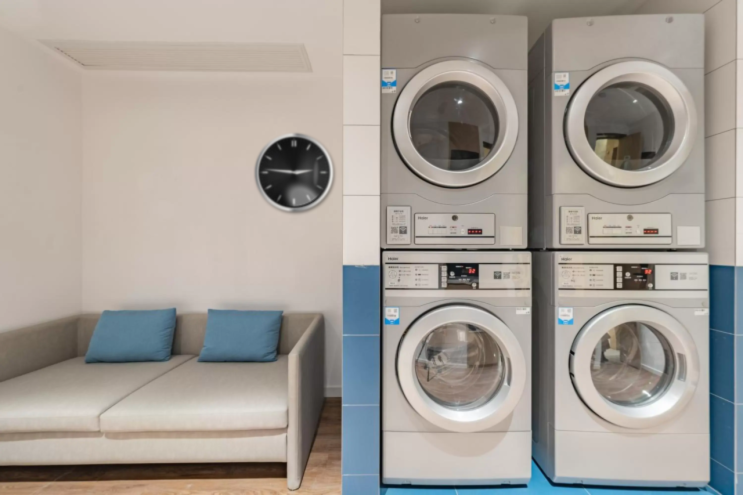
2:46
